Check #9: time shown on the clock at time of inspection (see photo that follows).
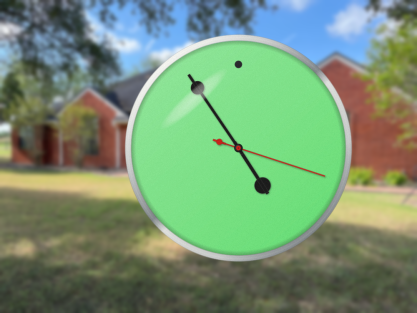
4:54:18
